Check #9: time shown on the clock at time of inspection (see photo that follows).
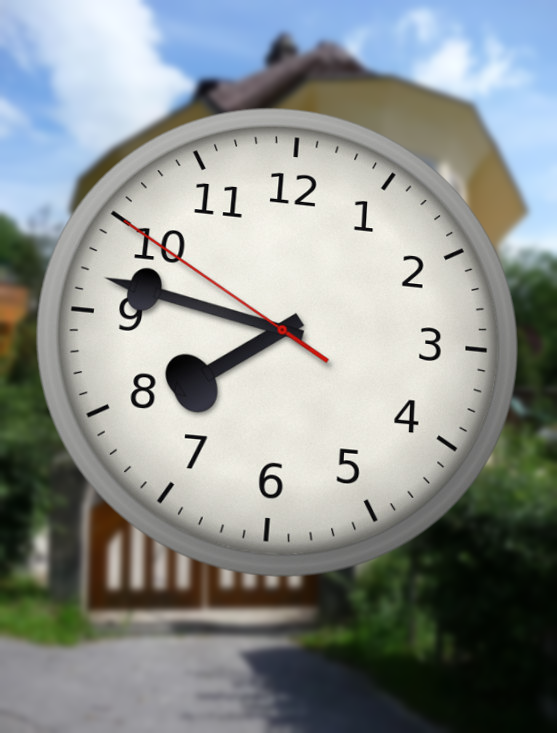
7:46:50
